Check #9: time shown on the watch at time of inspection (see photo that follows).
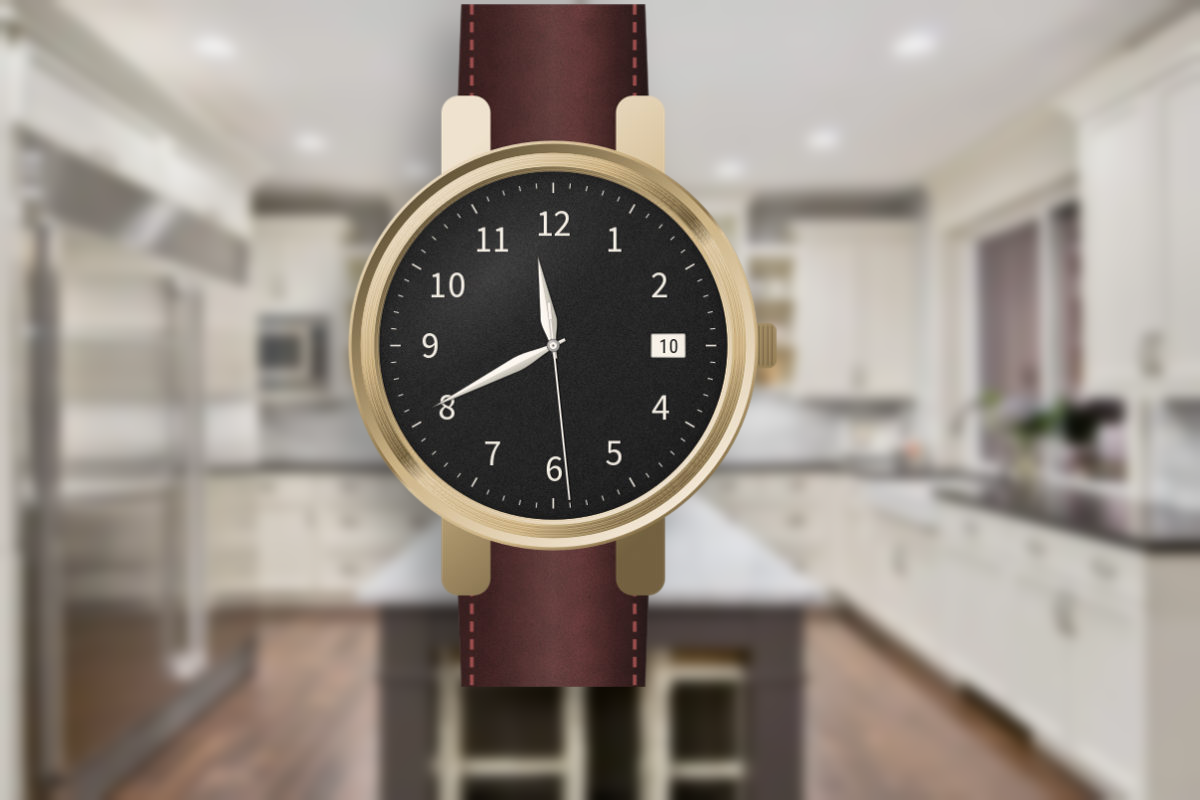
11:40:29
